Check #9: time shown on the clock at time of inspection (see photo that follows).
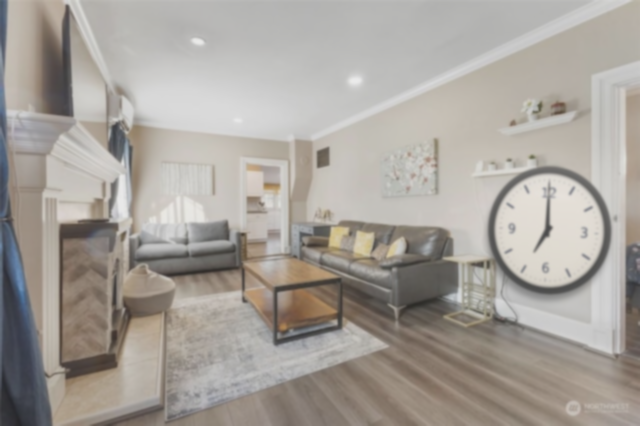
7:00
